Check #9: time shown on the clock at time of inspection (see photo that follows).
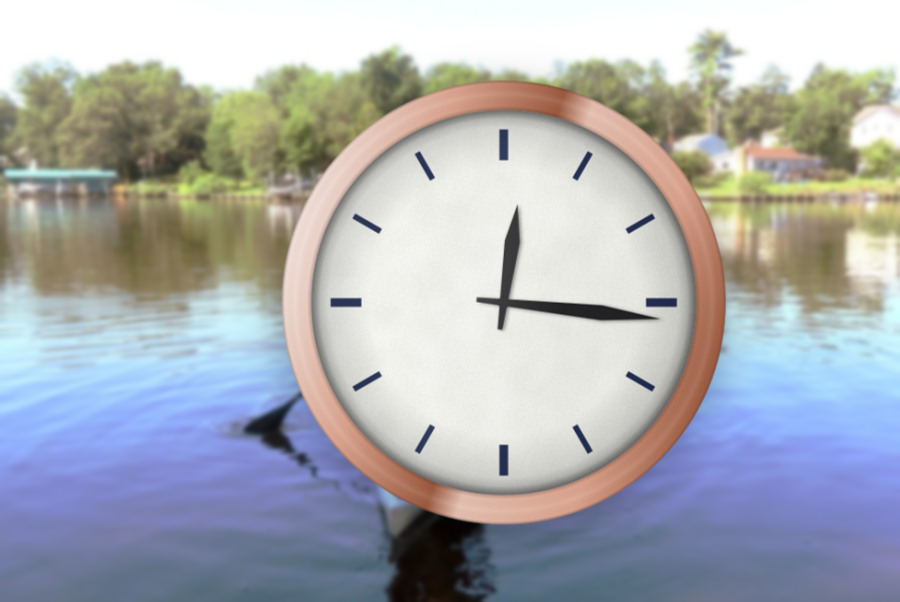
12:16
